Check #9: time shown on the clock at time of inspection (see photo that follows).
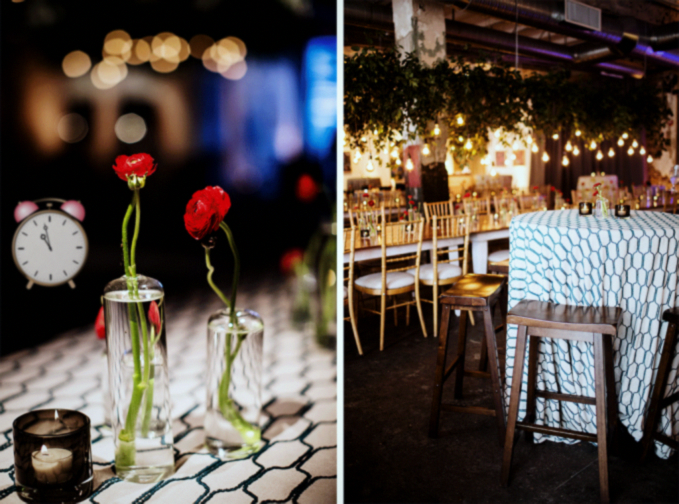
10:58
